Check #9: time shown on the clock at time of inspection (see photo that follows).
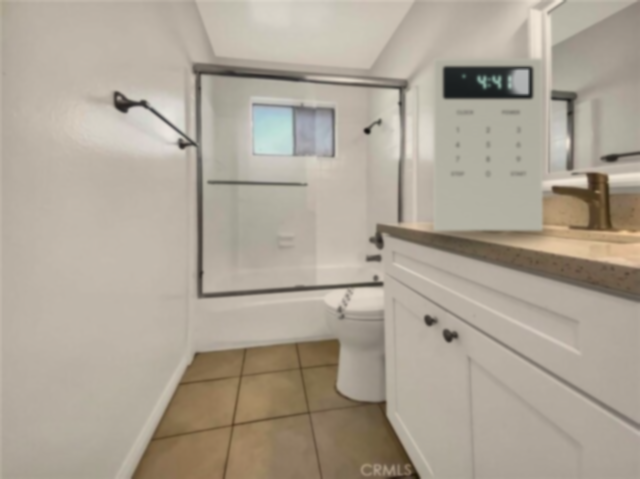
4:41
